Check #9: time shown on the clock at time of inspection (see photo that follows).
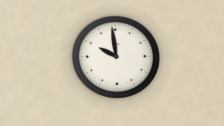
9:59
